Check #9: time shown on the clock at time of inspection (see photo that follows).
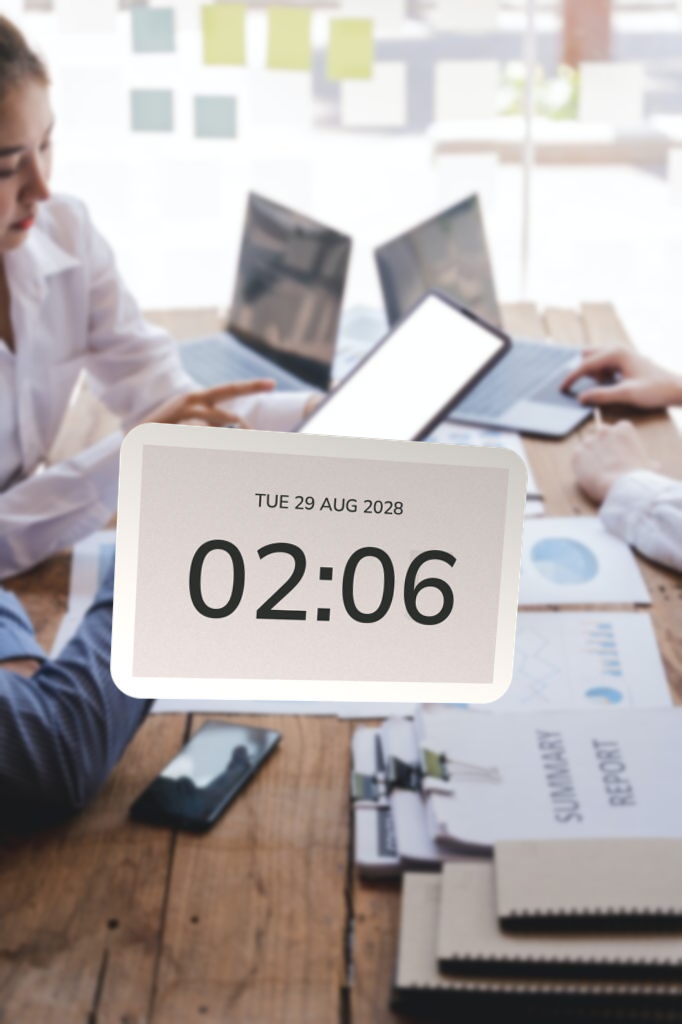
2:06
